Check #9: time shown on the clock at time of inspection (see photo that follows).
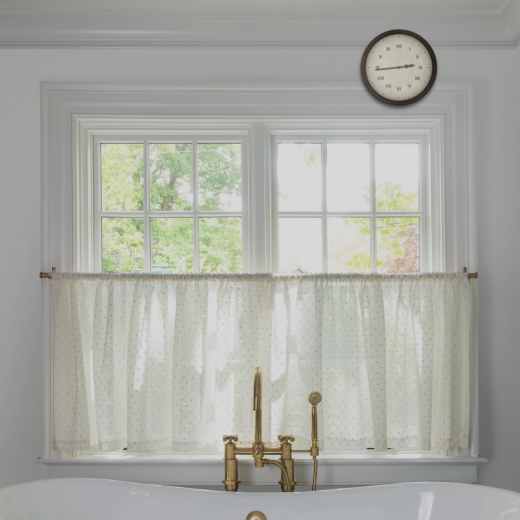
2:44
